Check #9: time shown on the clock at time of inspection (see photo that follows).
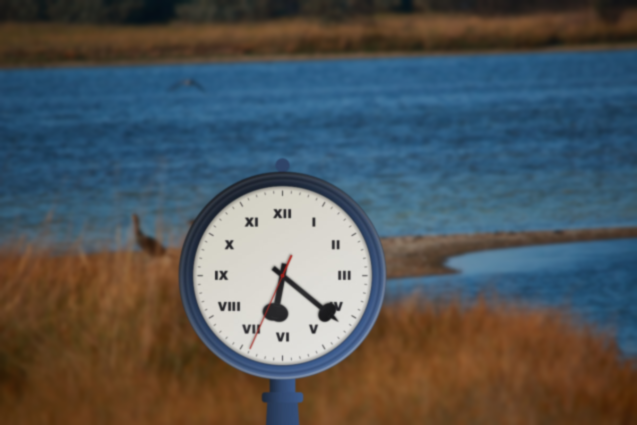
6:21:34
